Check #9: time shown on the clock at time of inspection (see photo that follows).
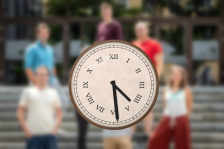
4:29
